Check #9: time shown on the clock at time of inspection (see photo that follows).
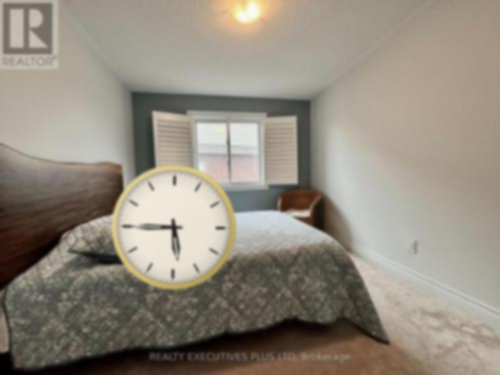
5:45
